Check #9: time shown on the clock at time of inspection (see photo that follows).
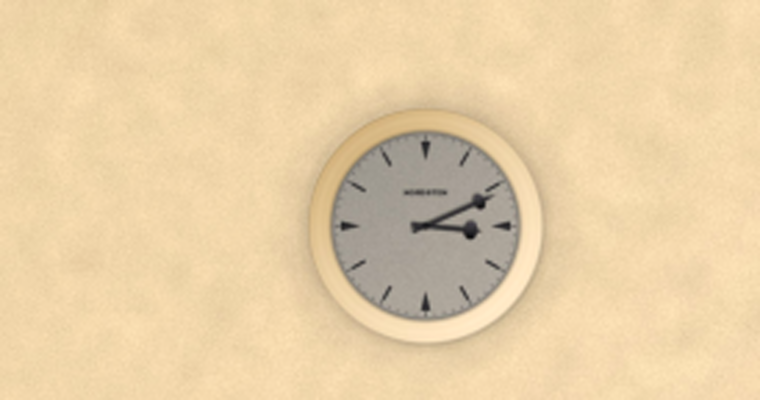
3:11
